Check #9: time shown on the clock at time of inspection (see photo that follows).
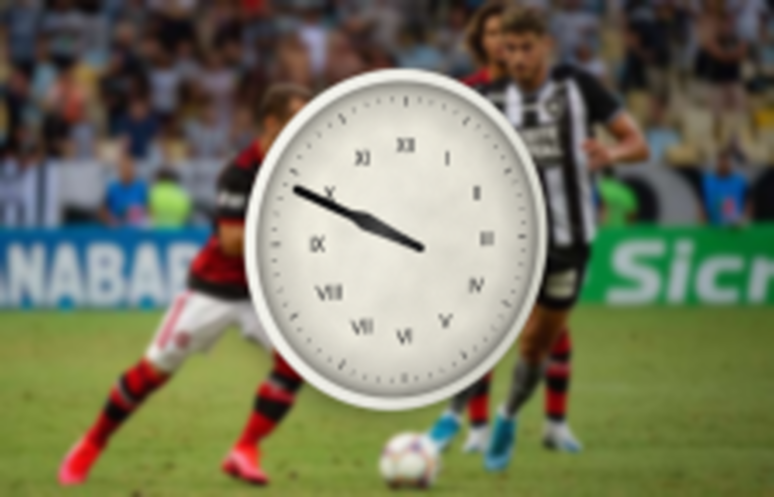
9:49
